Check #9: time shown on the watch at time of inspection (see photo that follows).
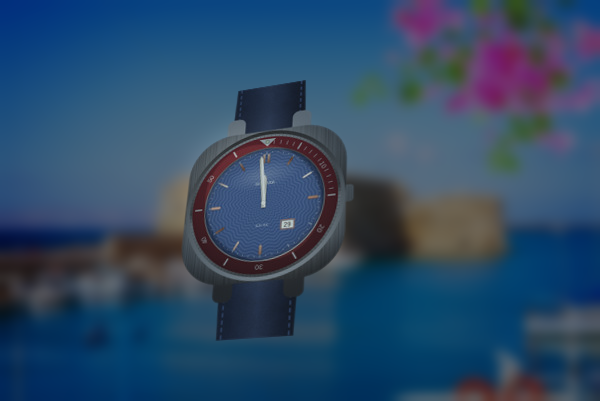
11:59
